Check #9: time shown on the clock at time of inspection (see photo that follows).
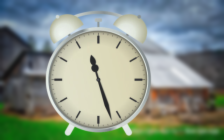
11:27
